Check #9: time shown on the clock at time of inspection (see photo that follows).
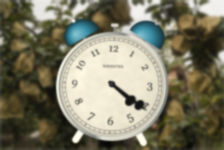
4:21
